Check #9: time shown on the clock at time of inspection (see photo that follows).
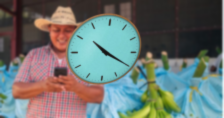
10:20
